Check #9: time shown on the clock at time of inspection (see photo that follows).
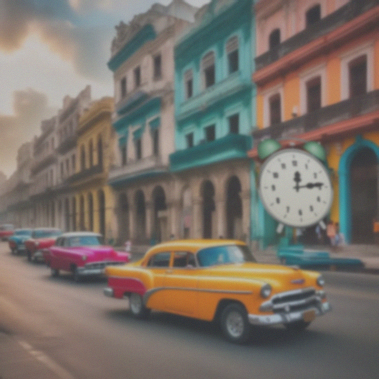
12:14
